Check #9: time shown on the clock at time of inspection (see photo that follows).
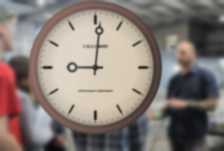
9:01
